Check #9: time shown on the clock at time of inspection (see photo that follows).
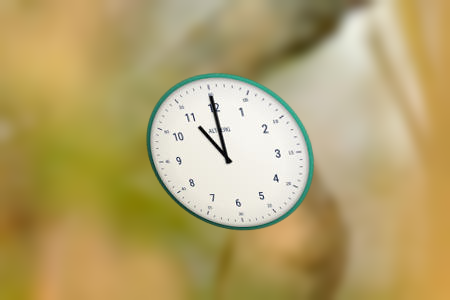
11:00
